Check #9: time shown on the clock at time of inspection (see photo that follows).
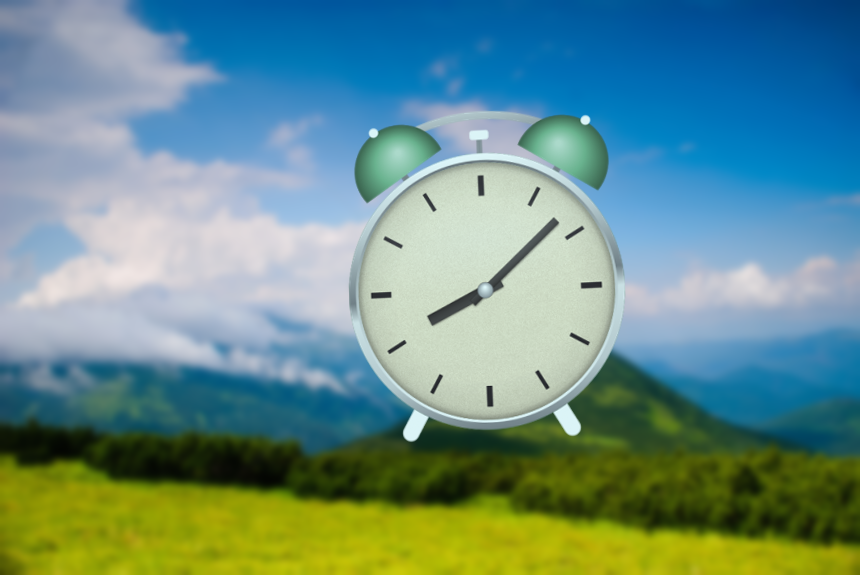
8:08
